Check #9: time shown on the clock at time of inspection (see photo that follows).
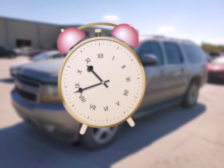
10:43
